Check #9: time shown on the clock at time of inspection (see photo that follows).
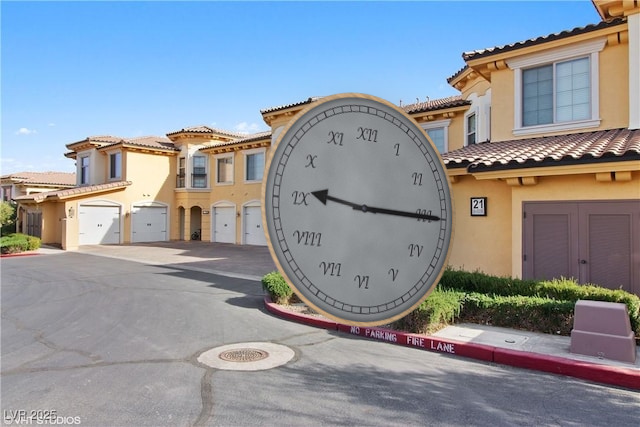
9:15
